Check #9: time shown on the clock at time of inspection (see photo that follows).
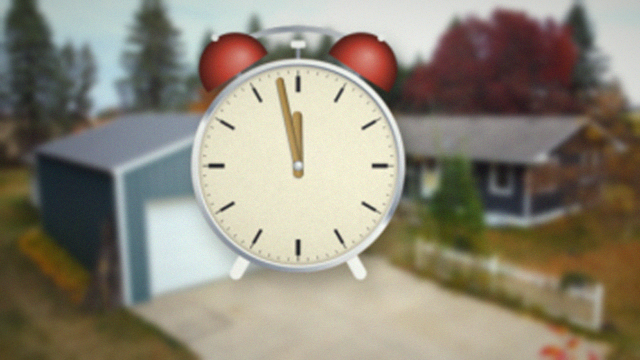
11:58
